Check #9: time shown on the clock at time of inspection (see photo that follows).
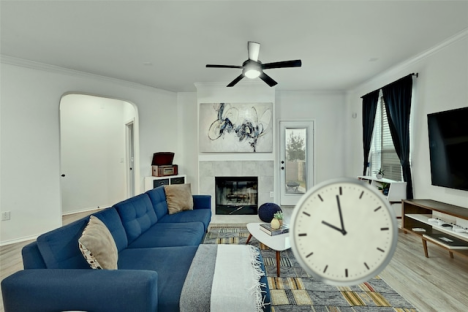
9:59
